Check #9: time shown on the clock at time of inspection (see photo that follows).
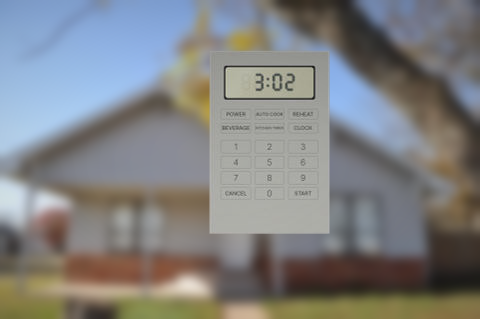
3:02
